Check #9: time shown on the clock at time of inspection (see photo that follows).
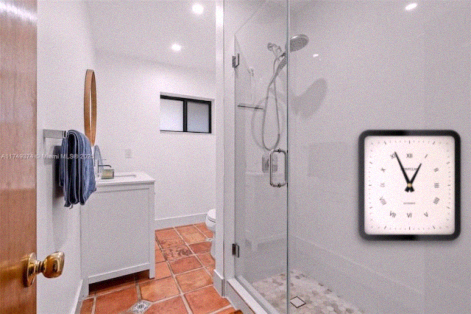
12:56
